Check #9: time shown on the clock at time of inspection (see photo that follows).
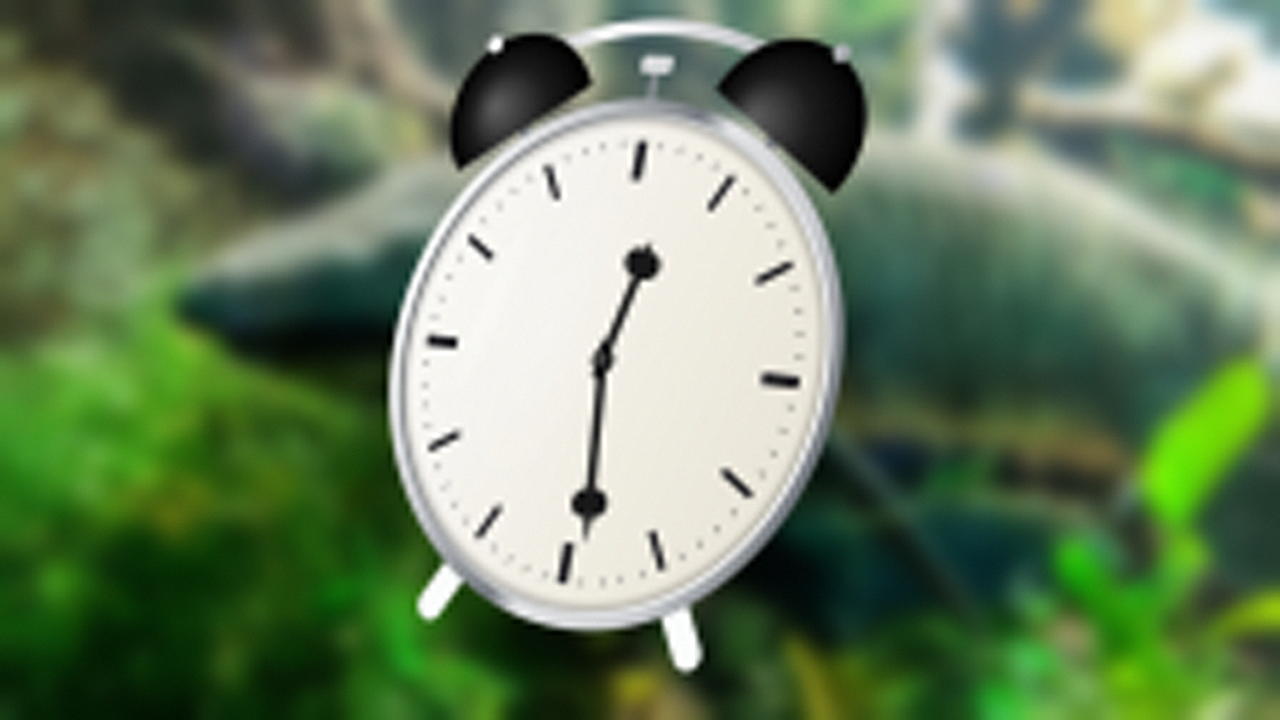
12:29
